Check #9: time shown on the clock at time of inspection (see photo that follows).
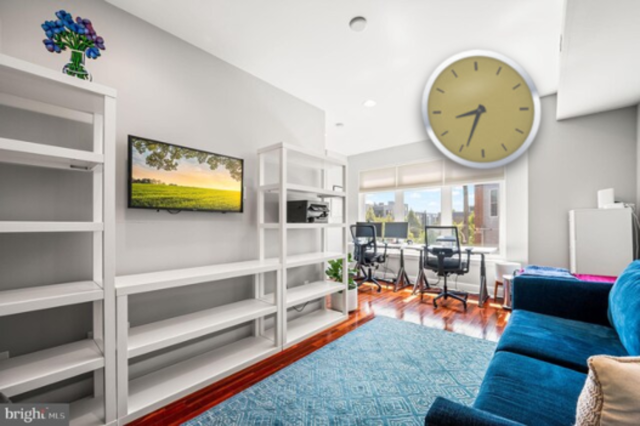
8:34
